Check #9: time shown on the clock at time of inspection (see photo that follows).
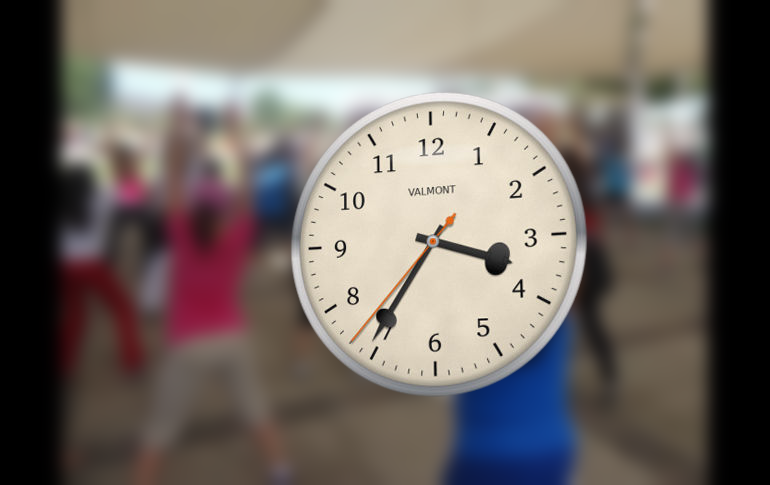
3:35:37
